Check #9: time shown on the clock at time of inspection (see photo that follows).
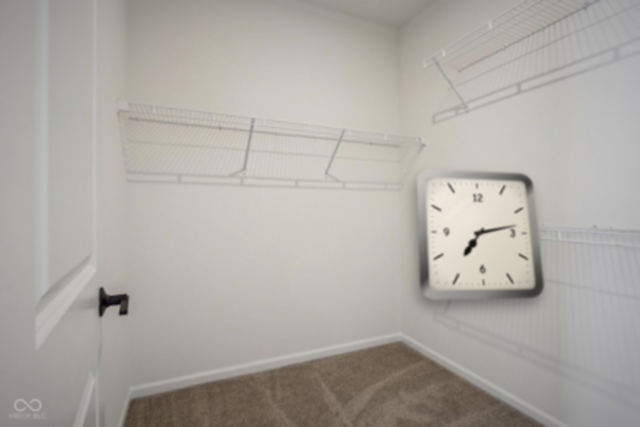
7:13
